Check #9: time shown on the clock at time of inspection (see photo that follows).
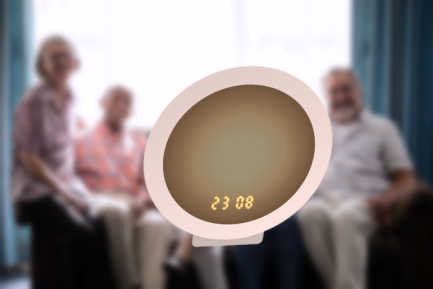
23:08
